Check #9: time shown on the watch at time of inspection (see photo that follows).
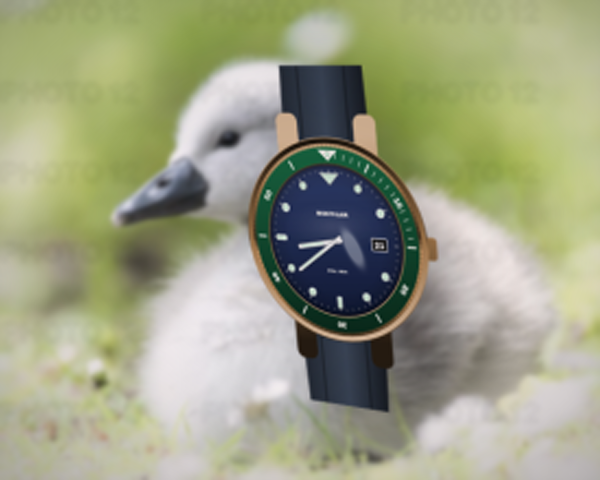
8:39
